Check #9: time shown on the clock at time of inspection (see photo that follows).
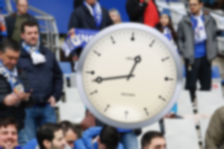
12:43
